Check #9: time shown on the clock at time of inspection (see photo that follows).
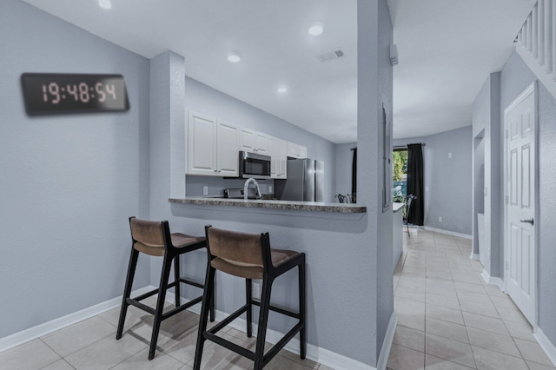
19:48:54
